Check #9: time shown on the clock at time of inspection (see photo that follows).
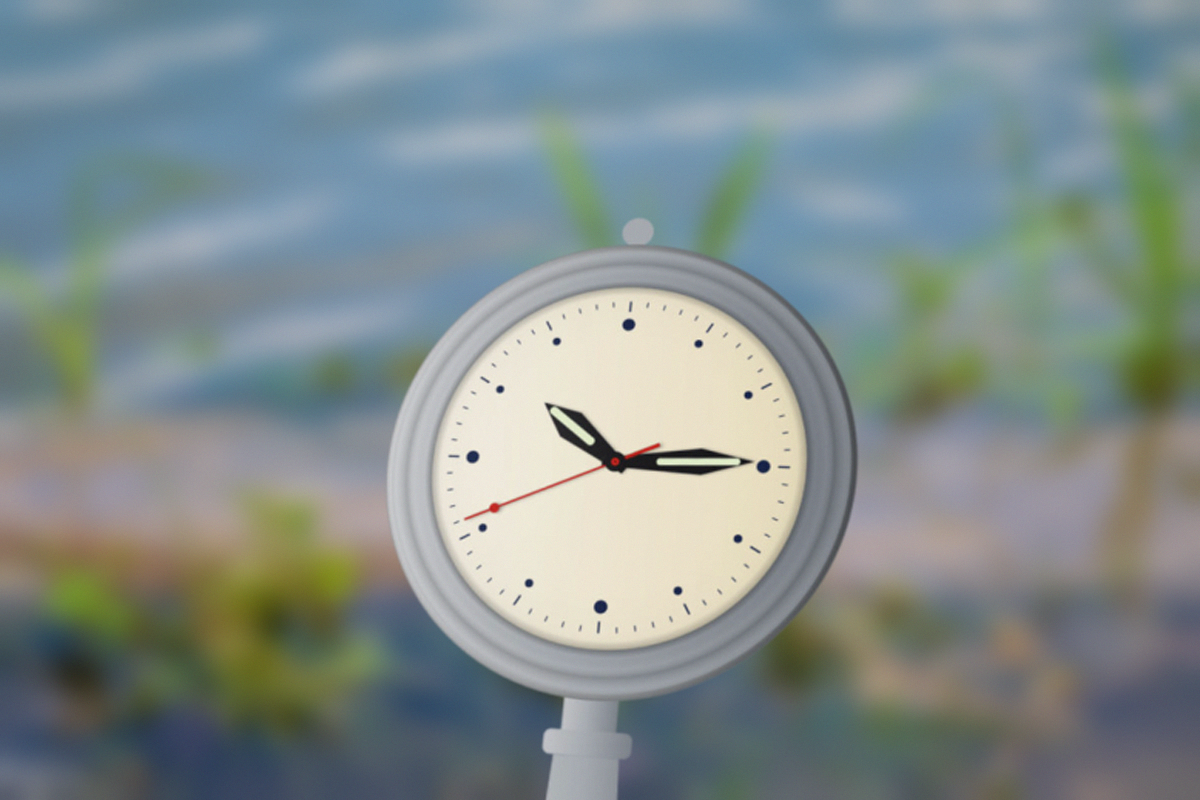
10:14:41
